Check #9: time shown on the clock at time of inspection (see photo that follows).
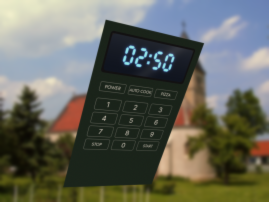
2:50
